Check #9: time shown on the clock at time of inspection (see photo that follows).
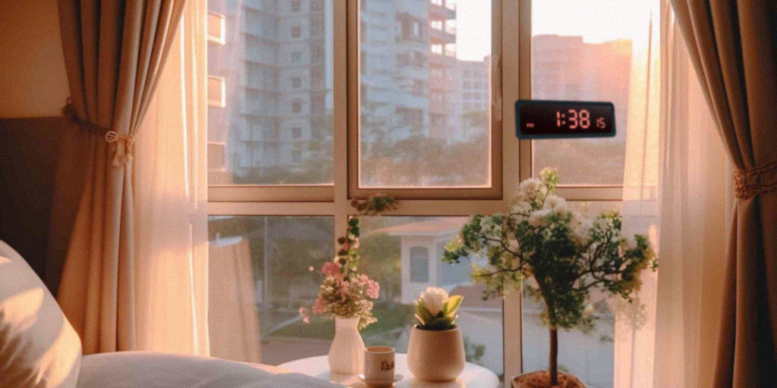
1:38
